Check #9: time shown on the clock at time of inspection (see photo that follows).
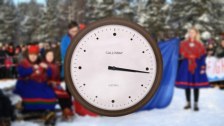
3:16
